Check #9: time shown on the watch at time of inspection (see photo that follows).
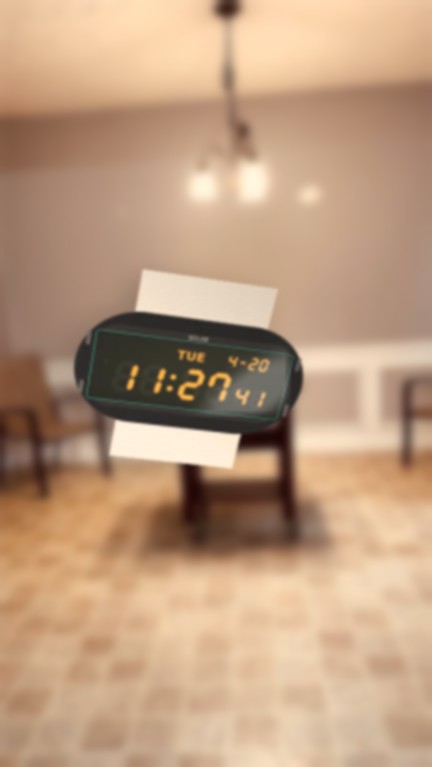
11:27:41
